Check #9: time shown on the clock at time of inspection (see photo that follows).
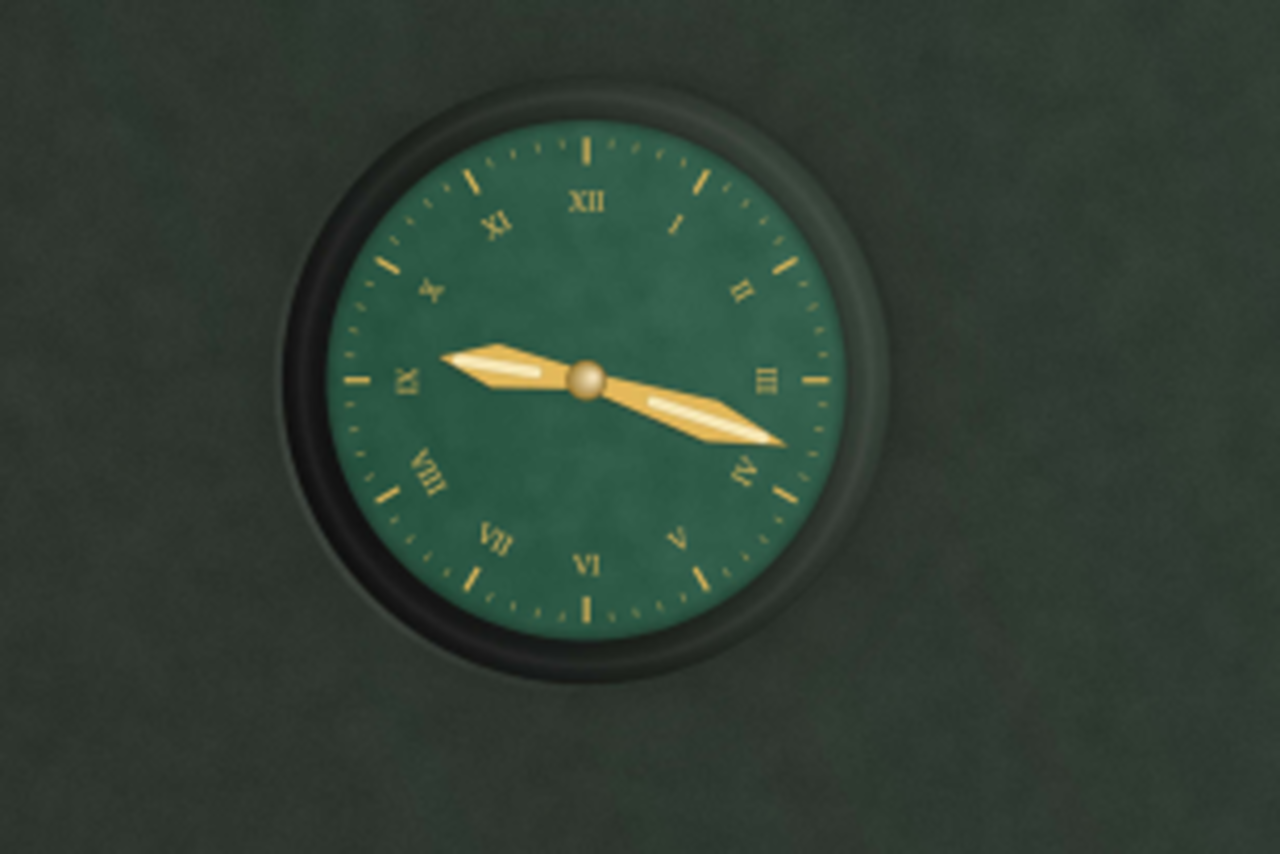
9:18
